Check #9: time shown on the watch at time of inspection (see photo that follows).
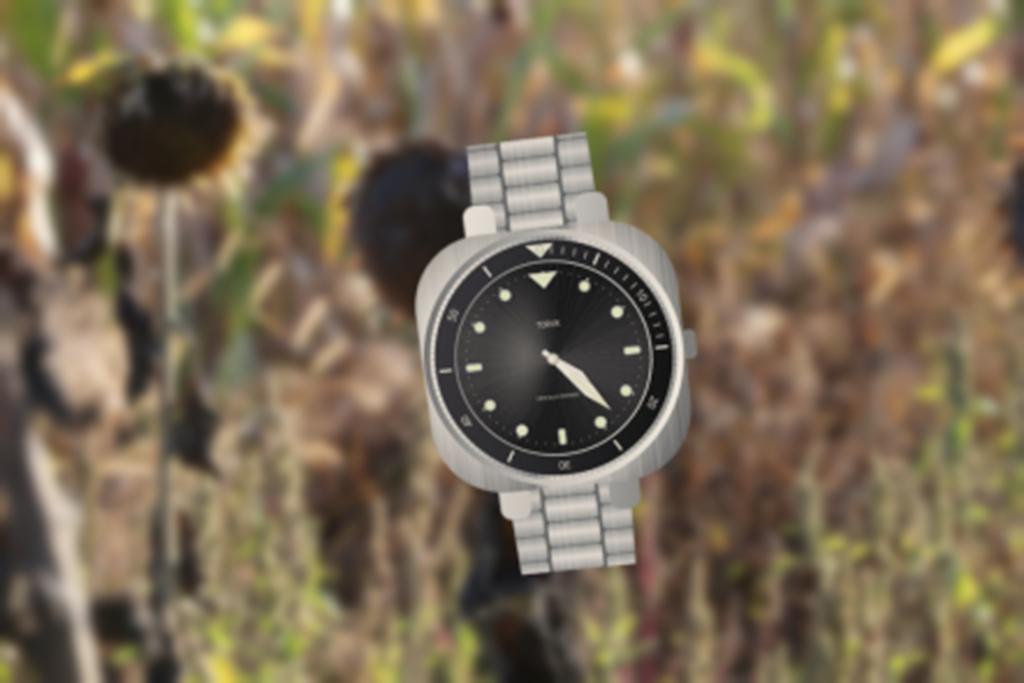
4:23
